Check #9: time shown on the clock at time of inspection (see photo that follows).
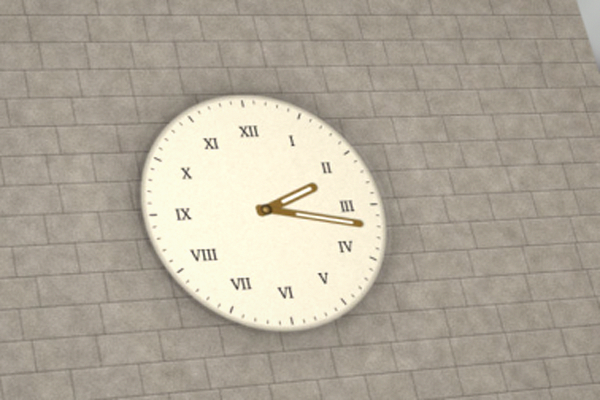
2:17
